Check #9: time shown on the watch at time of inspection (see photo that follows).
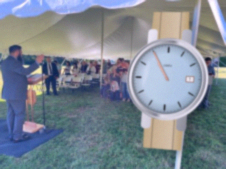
10:55
